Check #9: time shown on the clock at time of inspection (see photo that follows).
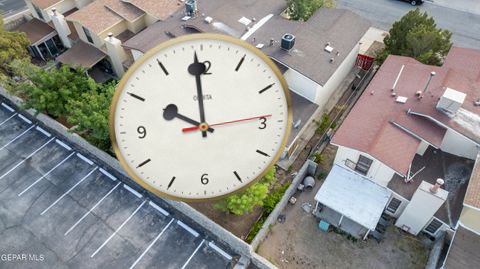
9:59:14
